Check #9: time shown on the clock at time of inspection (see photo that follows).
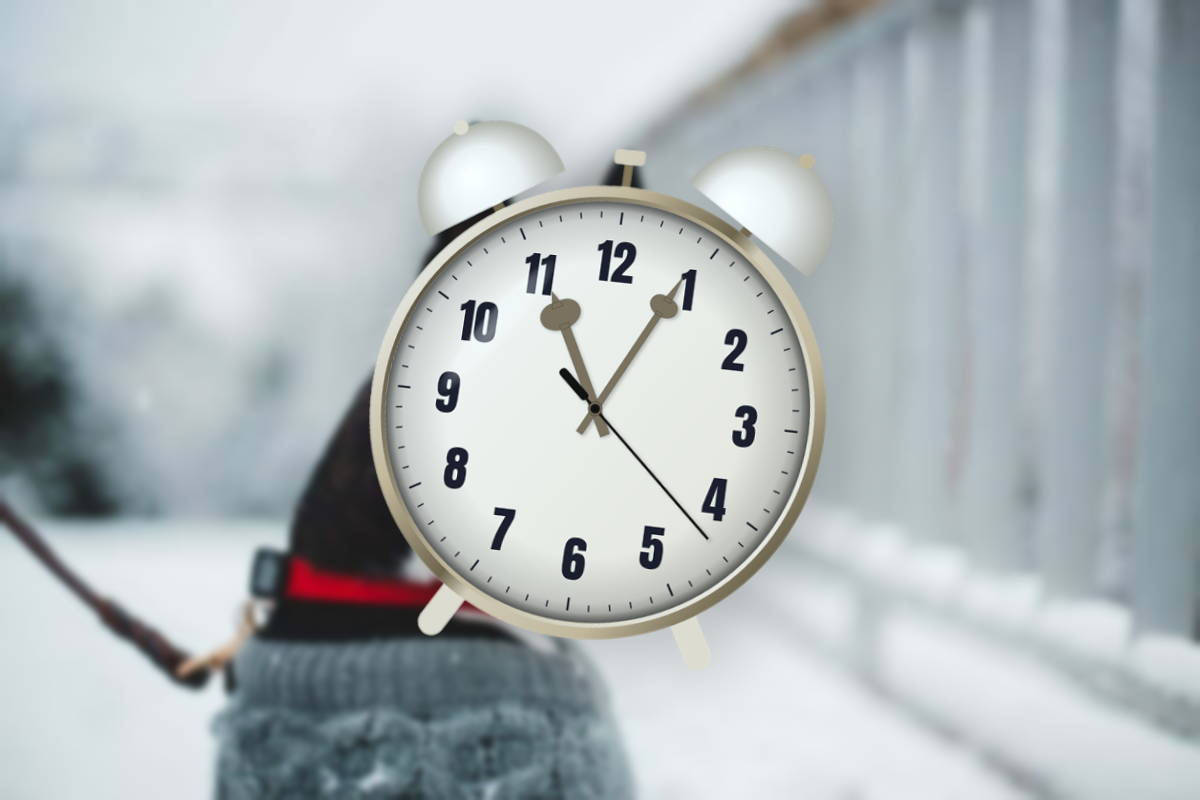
11:04:22
